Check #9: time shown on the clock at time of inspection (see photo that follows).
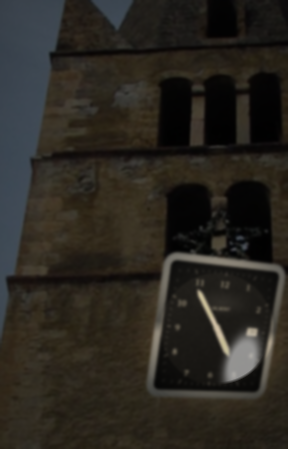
4:54
